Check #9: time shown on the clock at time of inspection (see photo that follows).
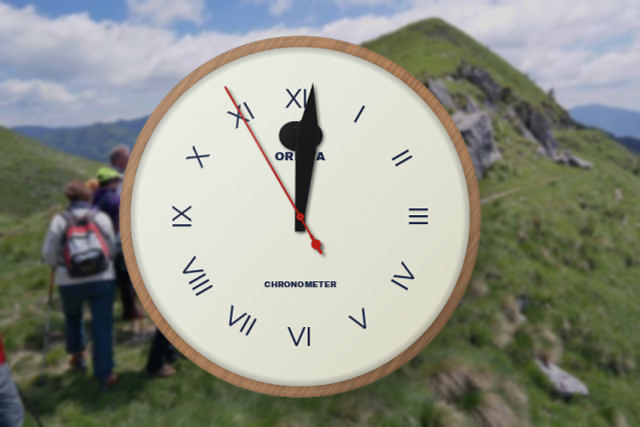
12:00:55
